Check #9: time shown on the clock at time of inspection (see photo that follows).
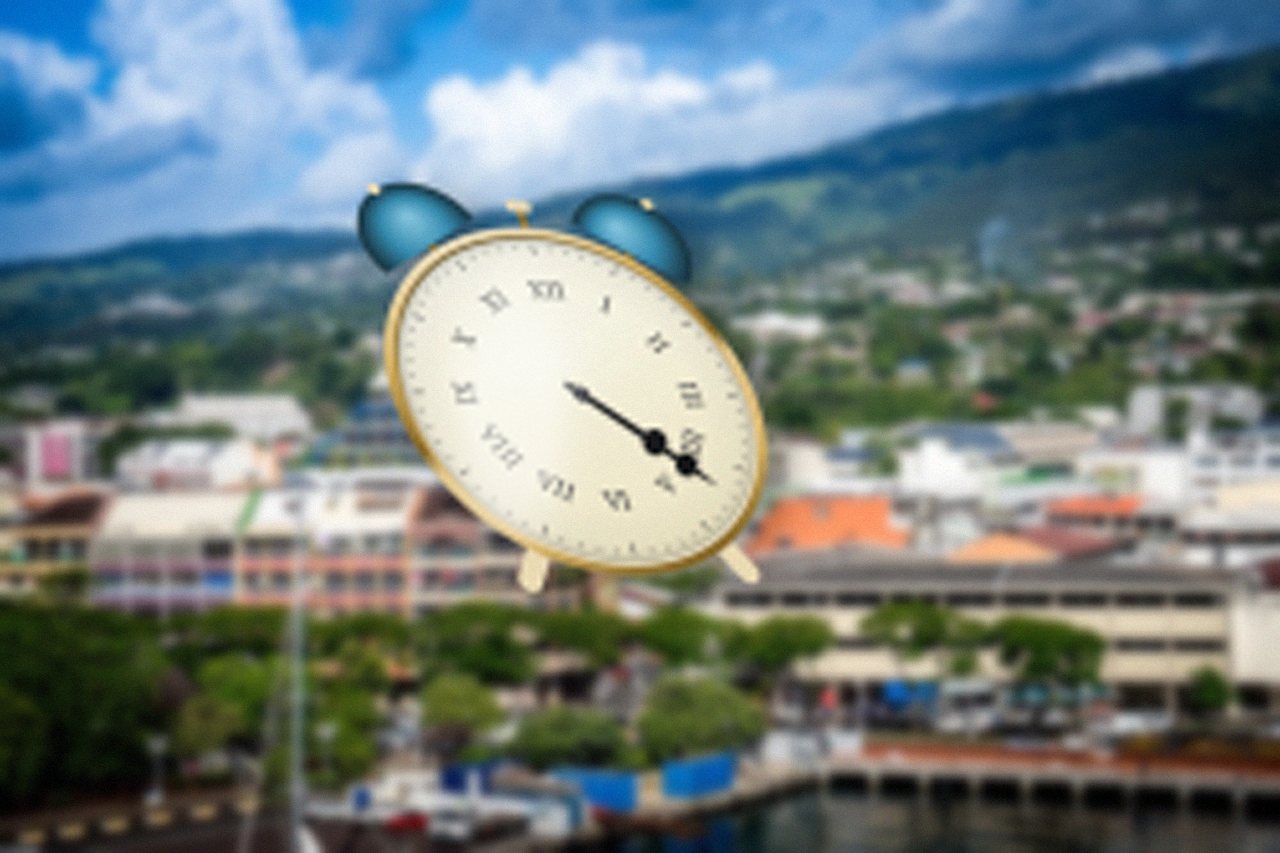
4:22
